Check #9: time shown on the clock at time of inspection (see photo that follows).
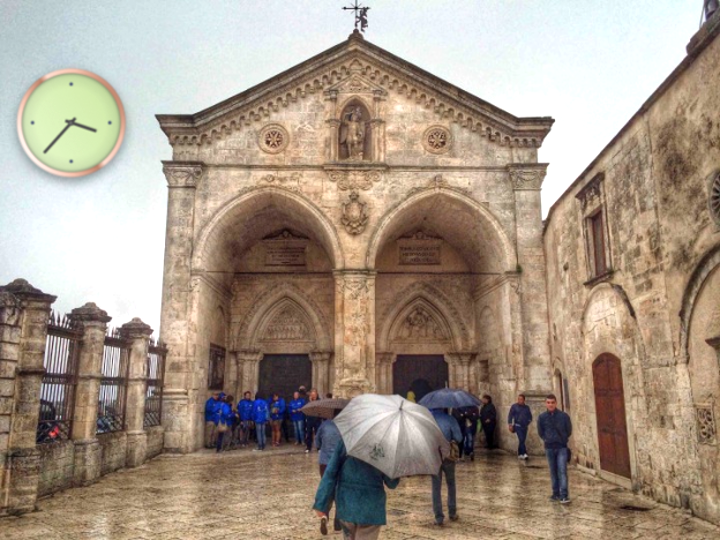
3:37
